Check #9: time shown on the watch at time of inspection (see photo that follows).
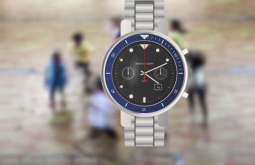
4:11
